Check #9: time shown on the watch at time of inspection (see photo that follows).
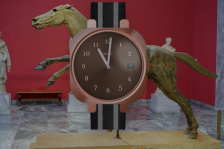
11:01
